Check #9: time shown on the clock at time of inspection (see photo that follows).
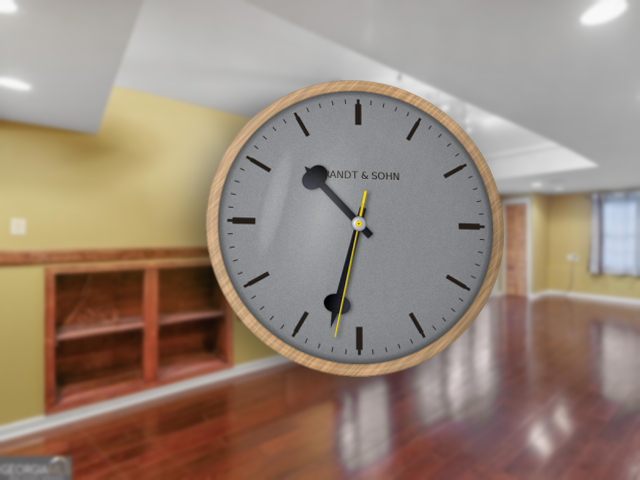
10:32:32
